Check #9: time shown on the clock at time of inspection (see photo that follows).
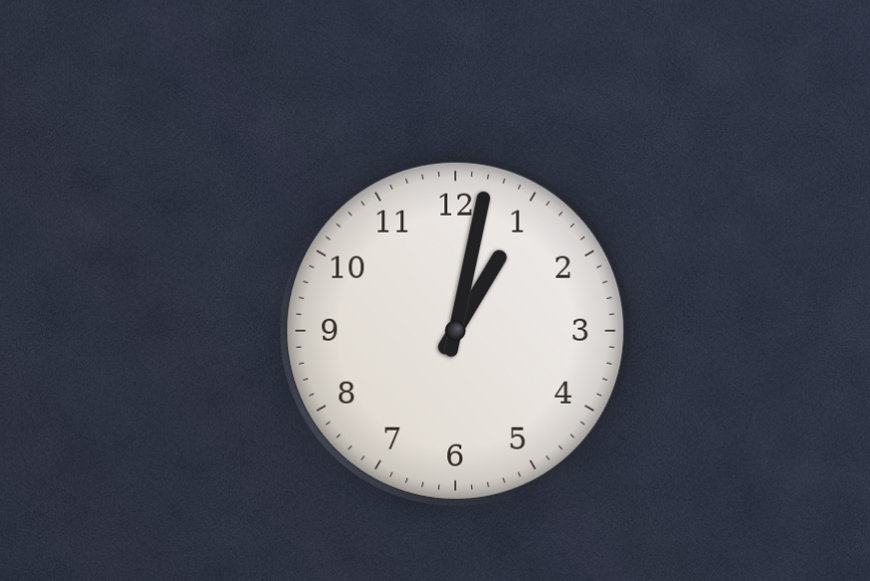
1:02
